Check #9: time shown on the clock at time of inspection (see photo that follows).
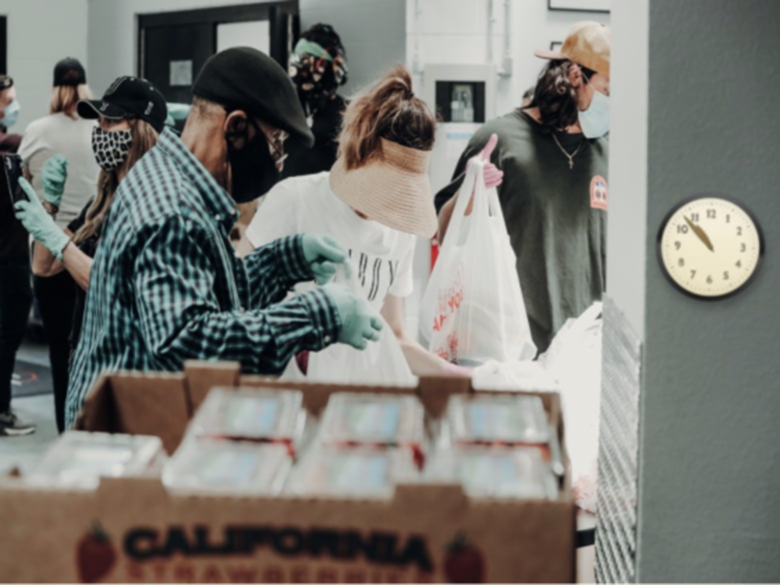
10:53
